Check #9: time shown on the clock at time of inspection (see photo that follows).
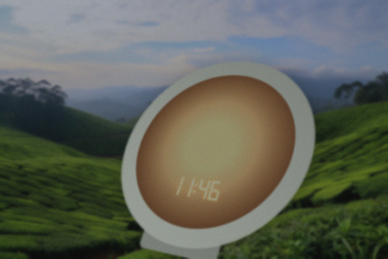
11:46
